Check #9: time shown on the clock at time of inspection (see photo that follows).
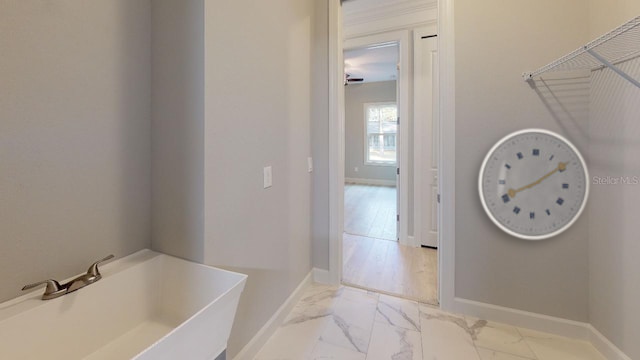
8:09
